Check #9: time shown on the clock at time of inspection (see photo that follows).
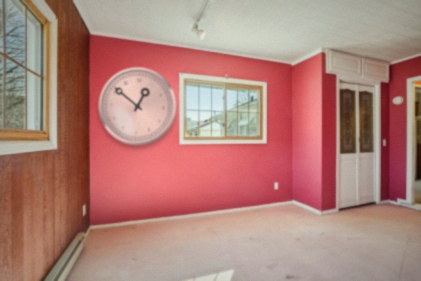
12:51
